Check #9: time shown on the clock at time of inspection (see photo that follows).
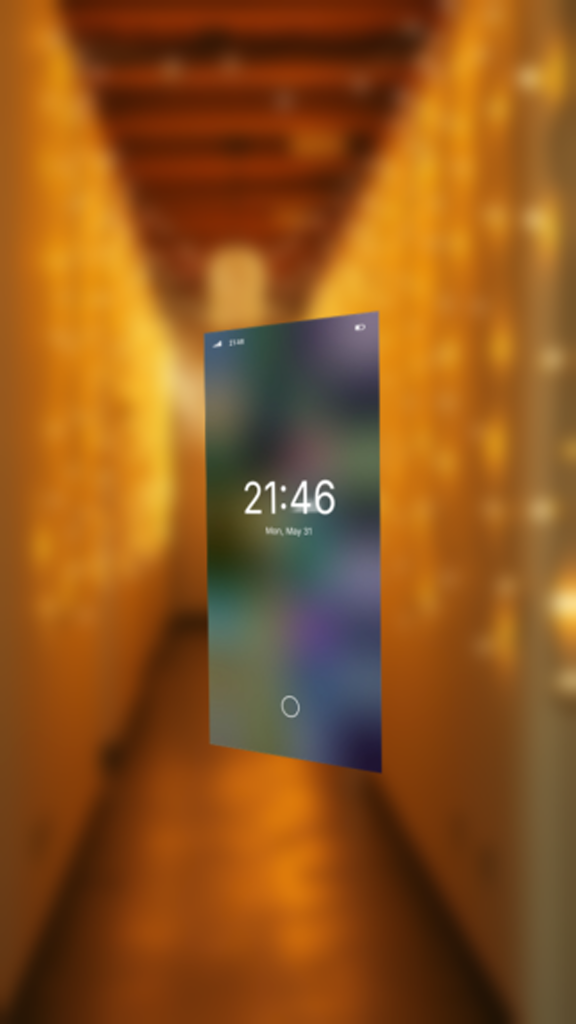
21:46
